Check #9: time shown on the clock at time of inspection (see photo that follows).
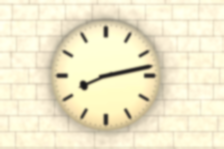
8:13
